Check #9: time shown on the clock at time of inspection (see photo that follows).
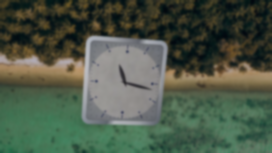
11:17
